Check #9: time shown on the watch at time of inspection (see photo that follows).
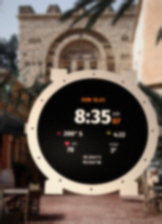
8:35
